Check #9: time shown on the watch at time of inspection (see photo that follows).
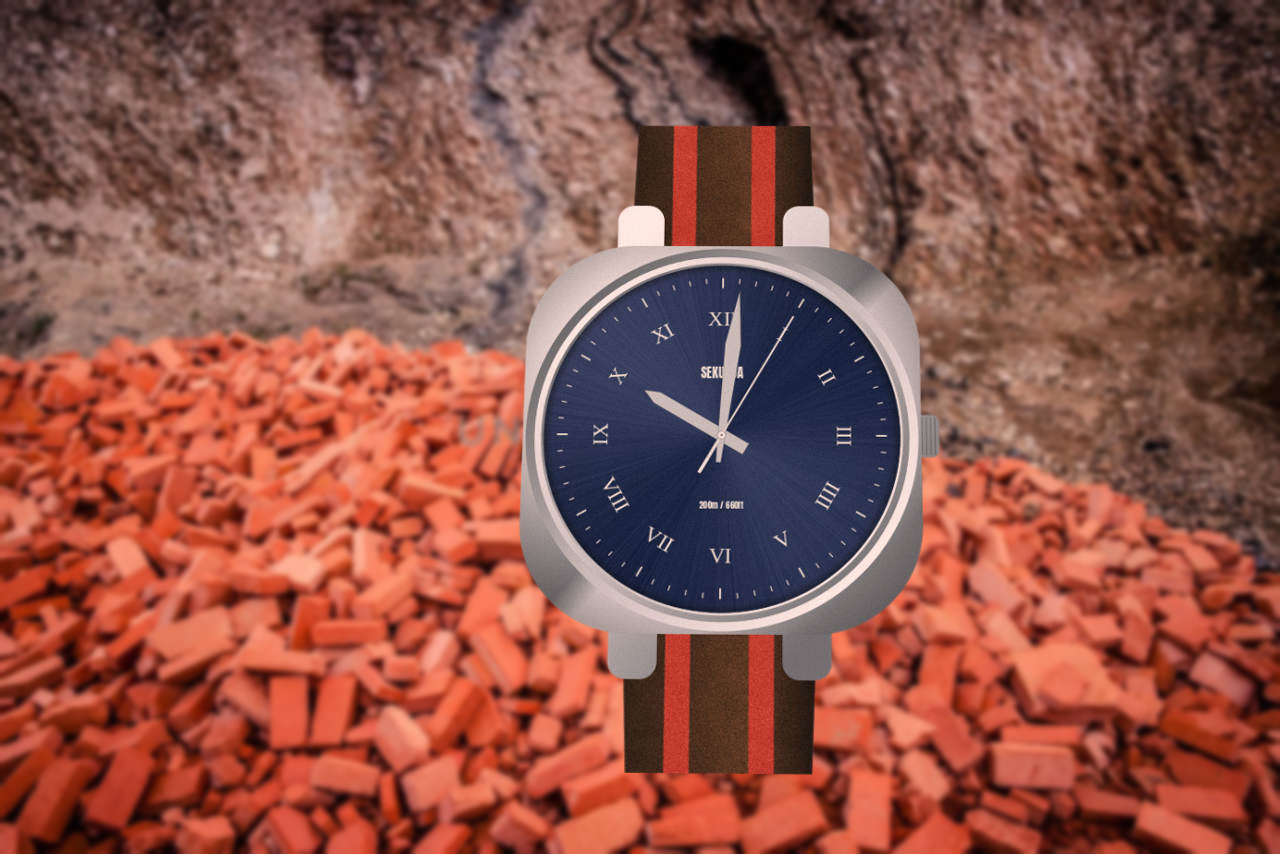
10:01:05
